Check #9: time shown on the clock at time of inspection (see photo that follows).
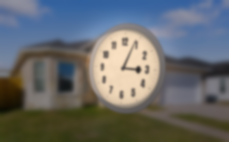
3:04
